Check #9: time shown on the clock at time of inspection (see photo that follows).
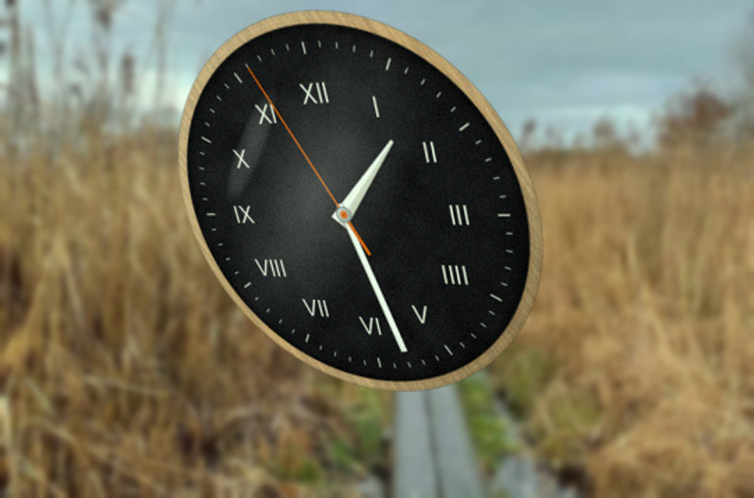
1:27:56
